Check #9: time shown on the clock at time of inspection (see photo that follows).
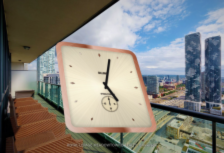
5:03
